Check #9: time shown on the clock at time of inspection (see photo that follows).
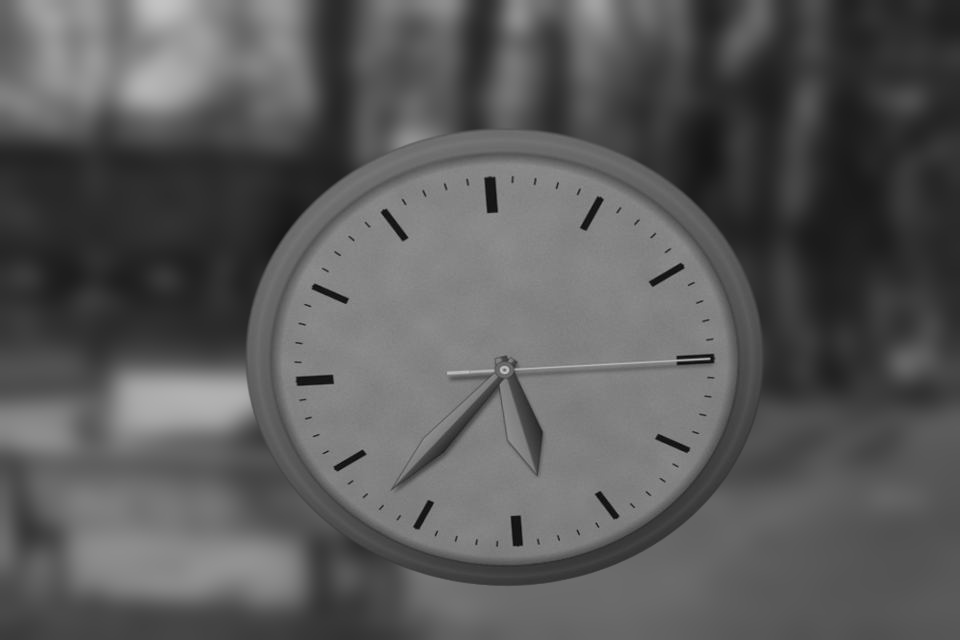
5:37:15
